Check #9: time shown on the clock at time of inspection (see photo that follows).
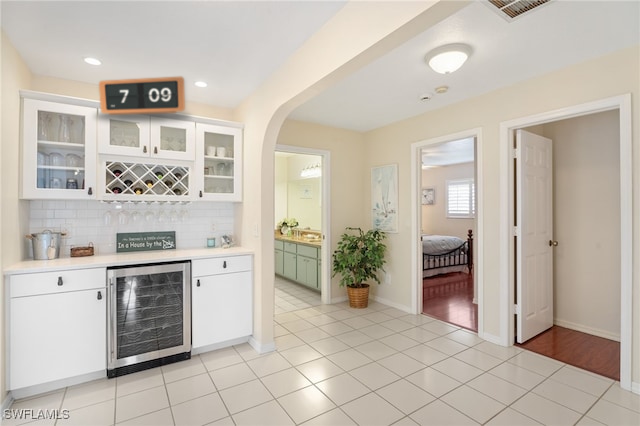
7:09
